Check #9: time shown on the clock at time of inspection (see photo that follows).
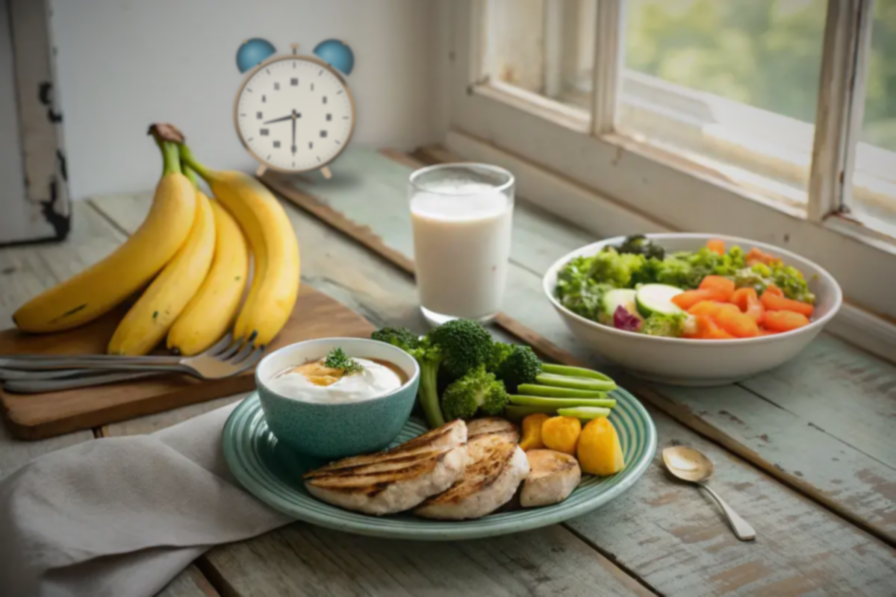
8:30
